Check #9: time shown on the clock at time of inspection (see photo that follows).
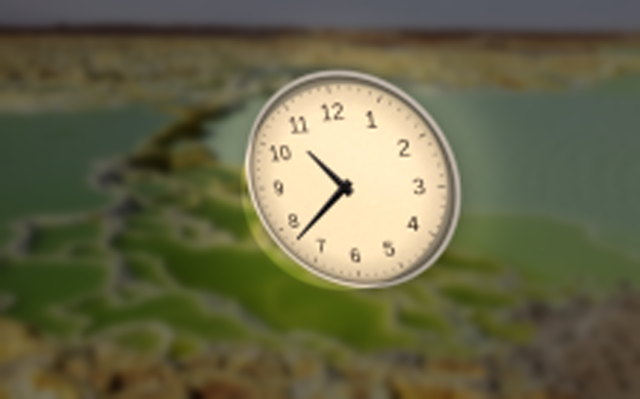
10:38
